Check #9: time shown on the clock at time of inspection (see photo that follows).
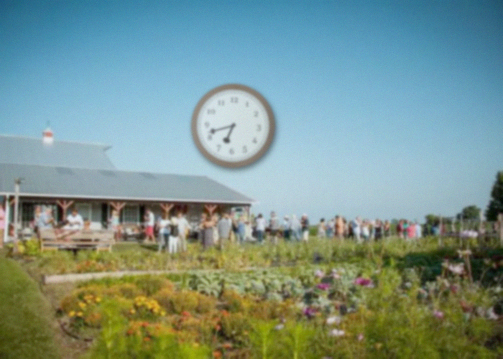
6:42
